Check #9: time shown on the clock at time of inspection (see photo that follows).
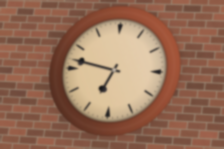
6:47
